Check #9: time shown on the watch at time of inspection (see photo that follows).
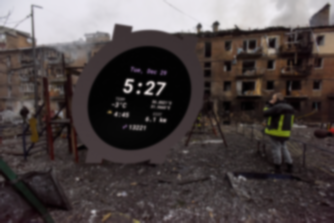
5:27
